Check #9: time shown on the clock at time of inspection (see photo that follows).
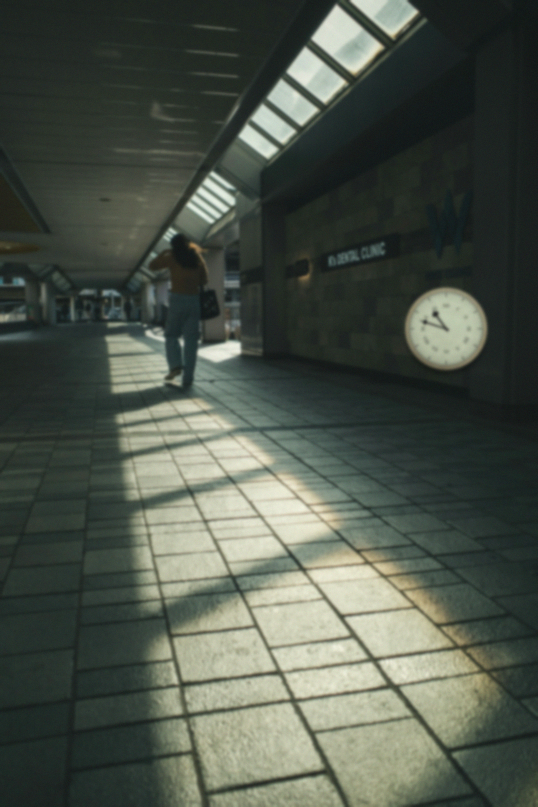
10:48
